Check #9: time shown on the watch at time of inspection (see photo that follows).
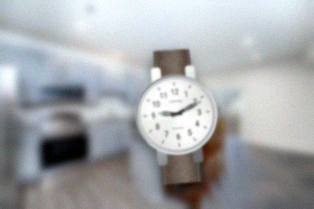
9:11
